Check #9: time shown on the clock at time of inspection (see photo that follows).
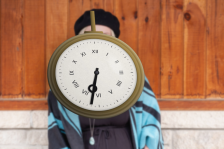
6:32
